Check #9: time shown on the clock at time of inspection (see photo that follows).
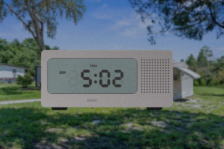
5:02
